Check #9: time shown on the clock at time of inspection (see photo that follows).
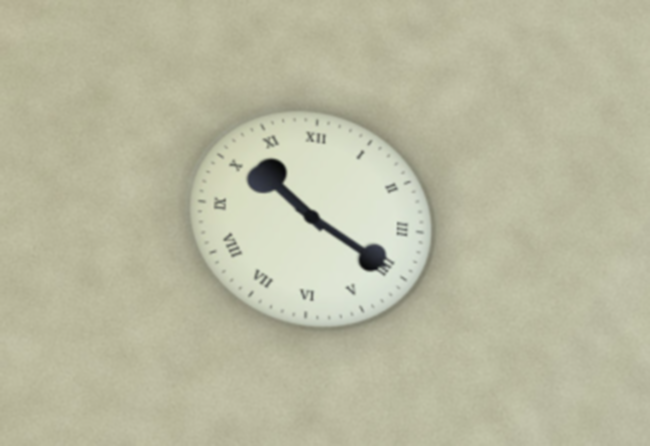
10:20
